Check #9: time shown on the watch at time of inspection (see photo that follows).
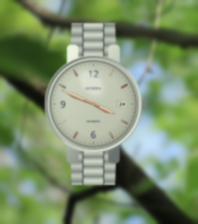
3:49
